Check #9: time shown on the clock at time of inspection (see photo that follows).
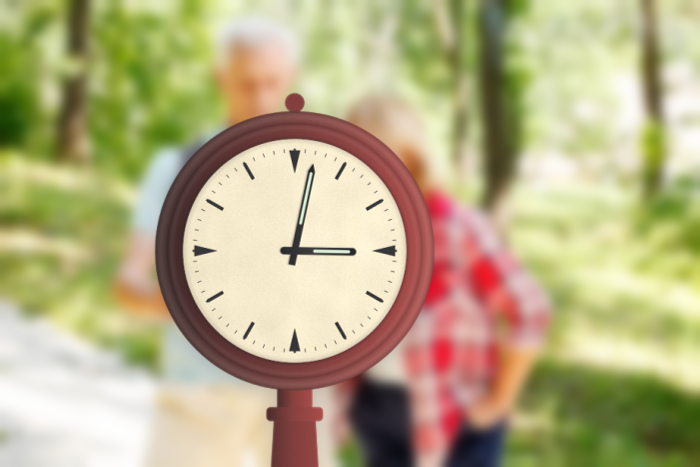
3:02
